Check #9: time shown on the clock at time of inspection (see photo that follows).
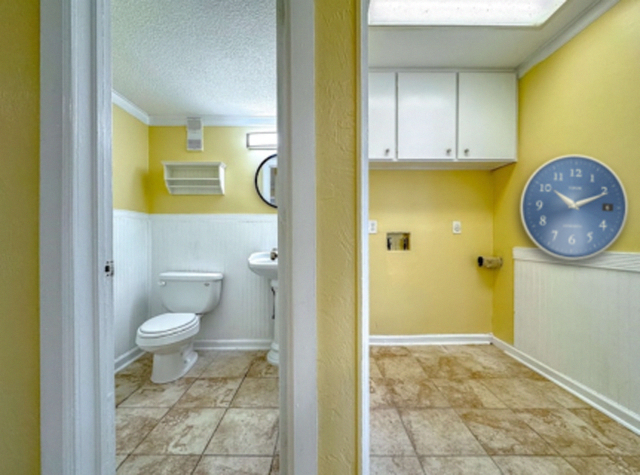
10:11
